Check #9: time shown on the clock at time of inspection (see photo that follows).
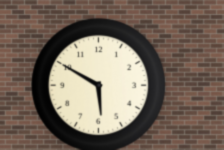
5:50
